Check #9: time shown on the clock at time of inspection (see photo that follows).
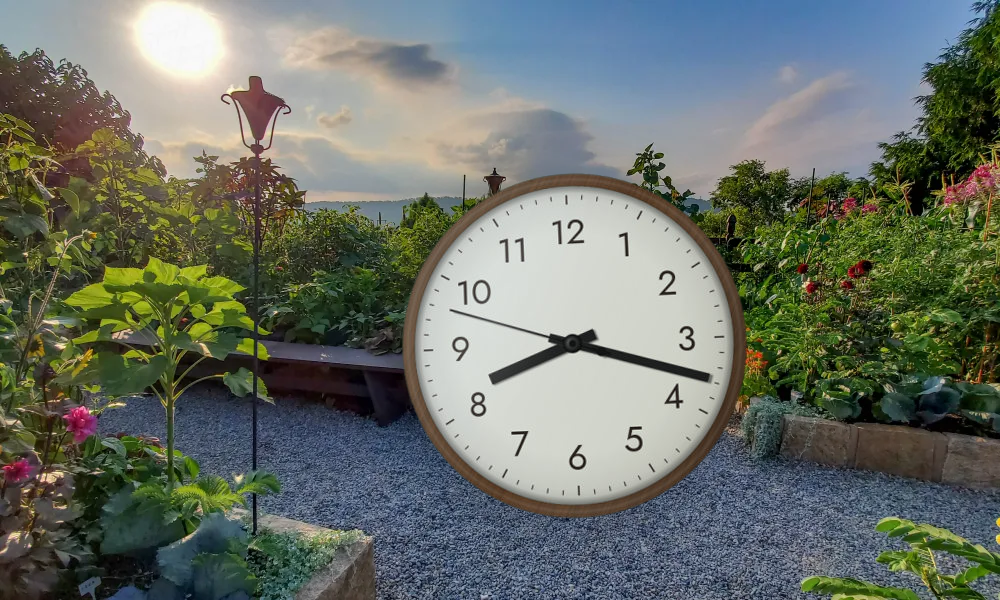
8:17:48
